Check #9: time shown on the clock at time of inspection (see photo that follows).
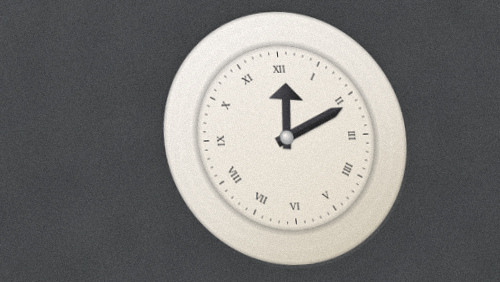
12:11
